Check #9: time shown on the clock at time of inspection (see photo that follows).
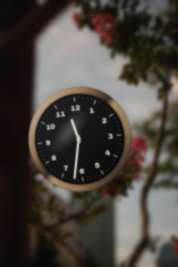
11:32
